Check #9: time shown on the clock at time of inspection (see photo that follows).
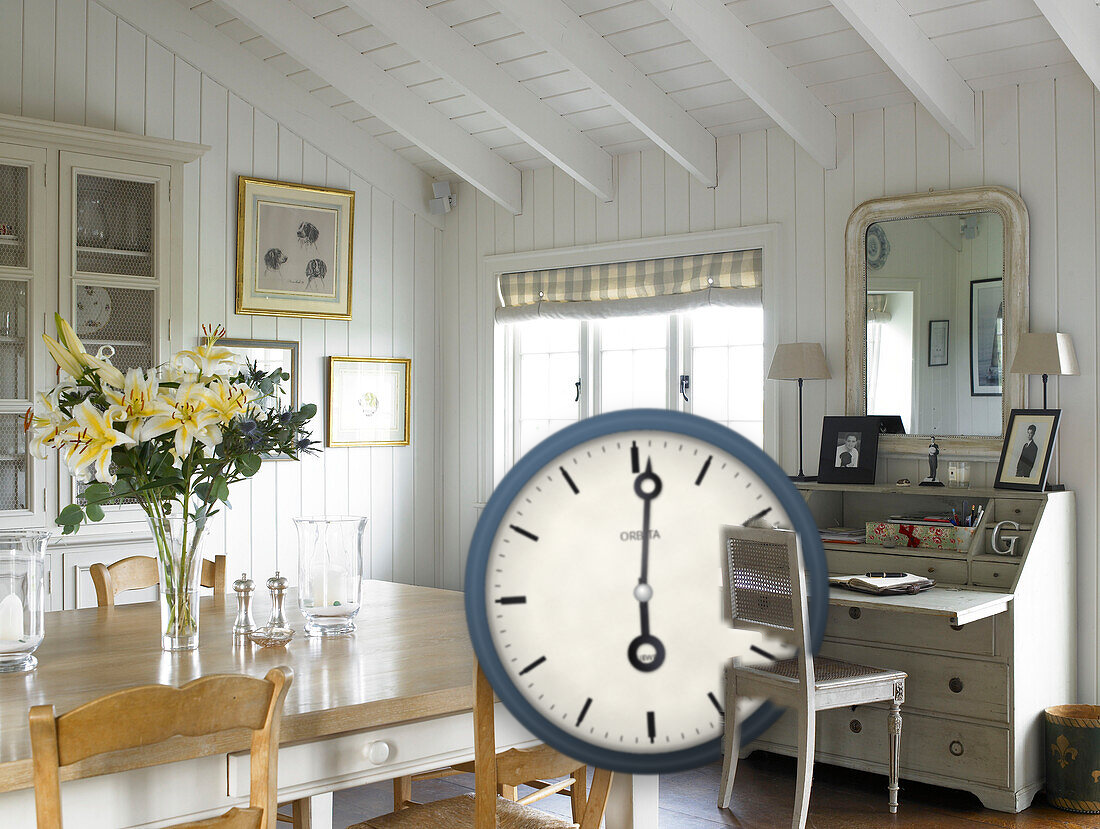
6:01
